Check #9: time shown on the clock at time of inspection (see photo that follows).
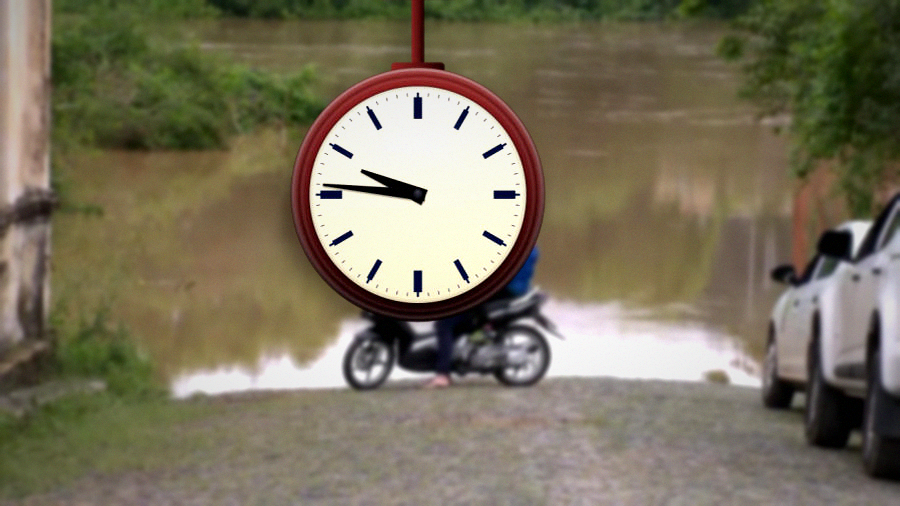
9:46
